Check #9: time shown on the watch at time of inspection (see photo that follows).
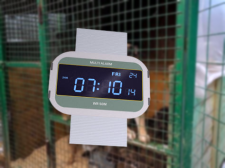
7:10:14
